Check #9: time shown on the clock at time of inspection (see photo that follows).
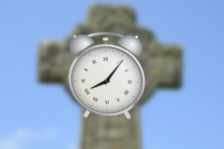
8:06
